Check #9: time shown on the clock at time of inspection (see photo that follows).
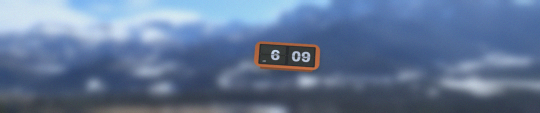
6:09
